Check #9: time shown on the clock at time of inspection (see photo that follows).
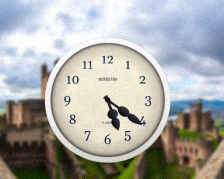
5:21
